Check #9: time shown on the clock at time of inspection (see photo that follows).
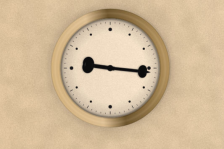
9:16
